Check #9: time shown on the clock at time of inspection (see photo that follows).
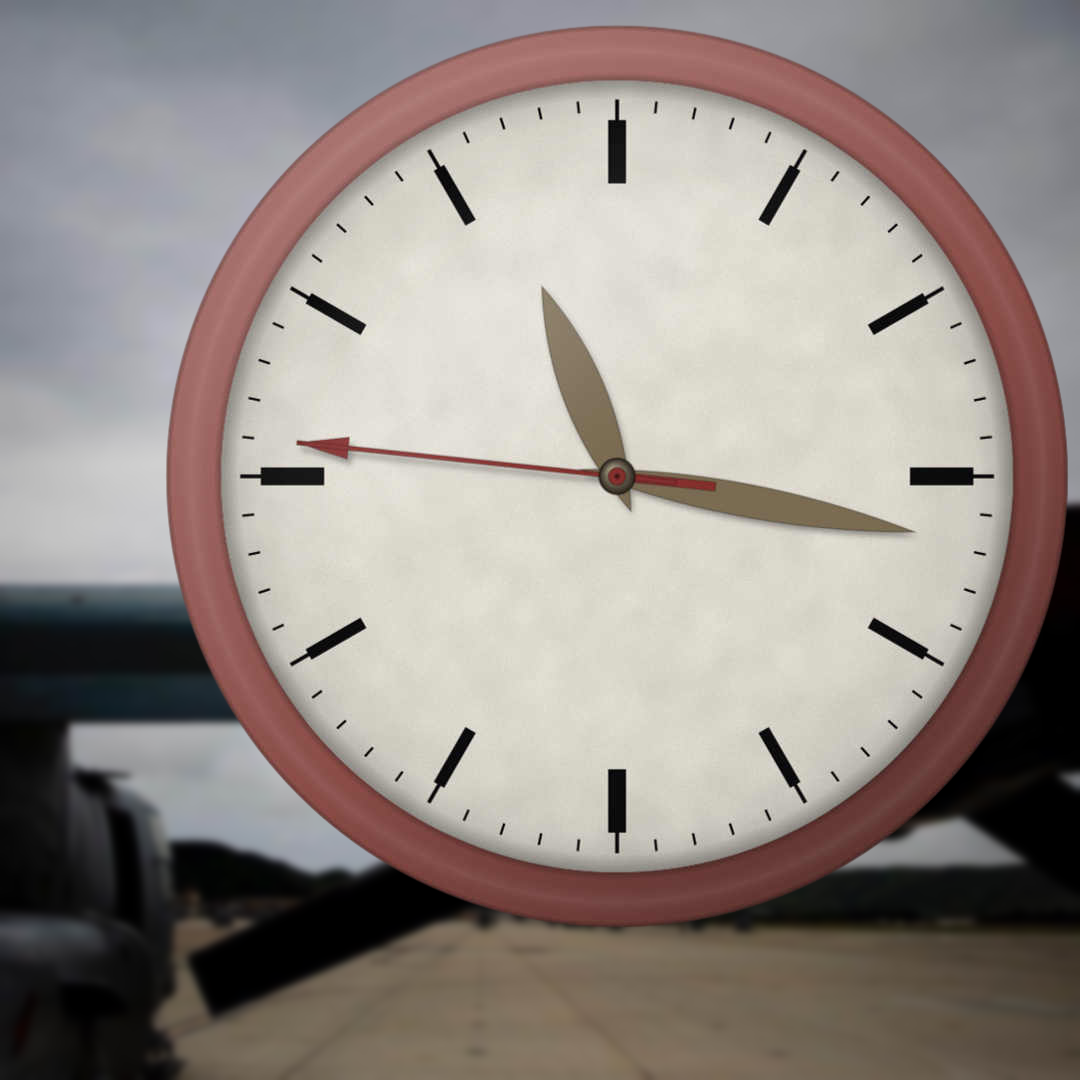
11:16:46
